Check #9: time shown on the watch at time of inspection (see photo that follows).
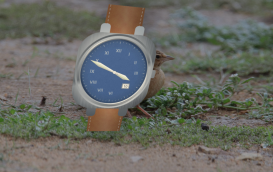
3:49
